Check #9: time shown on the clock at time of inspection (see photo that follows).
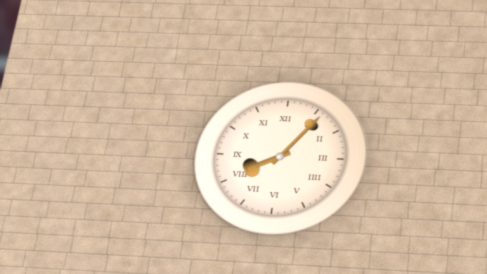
8:06
